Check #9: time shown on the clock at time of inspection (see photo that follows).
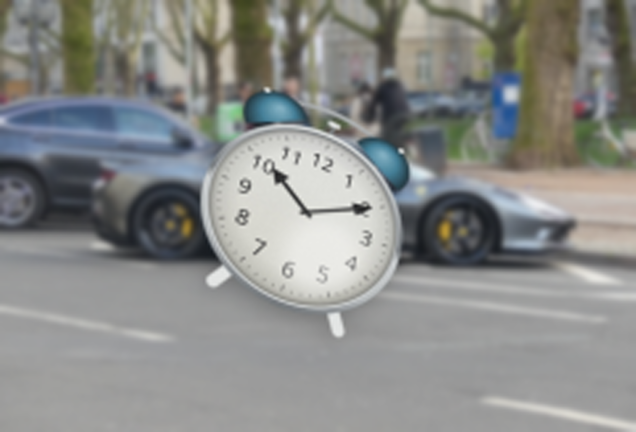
10:10
